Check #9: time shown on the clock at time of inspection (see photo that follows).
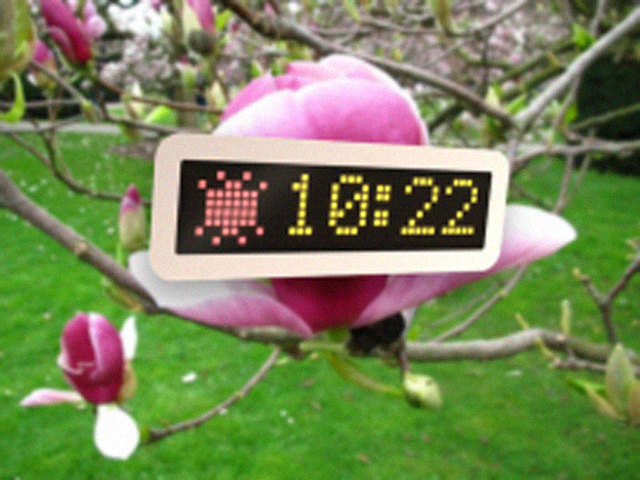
10:22
